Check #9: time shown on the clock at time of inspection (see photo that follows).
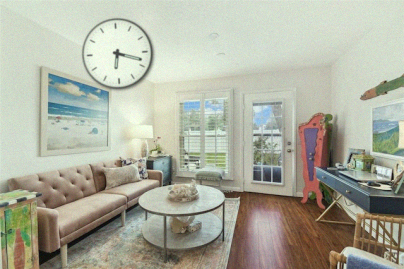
6:18
